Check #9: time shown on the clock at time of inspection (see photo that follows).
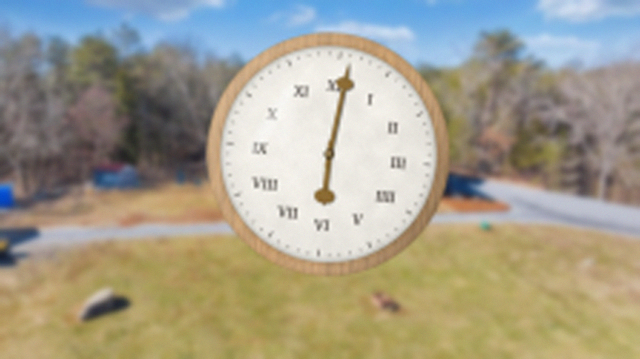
6:01
